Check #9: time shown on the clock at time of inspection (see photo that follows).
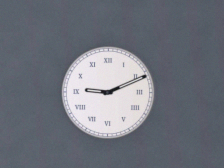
9:11
